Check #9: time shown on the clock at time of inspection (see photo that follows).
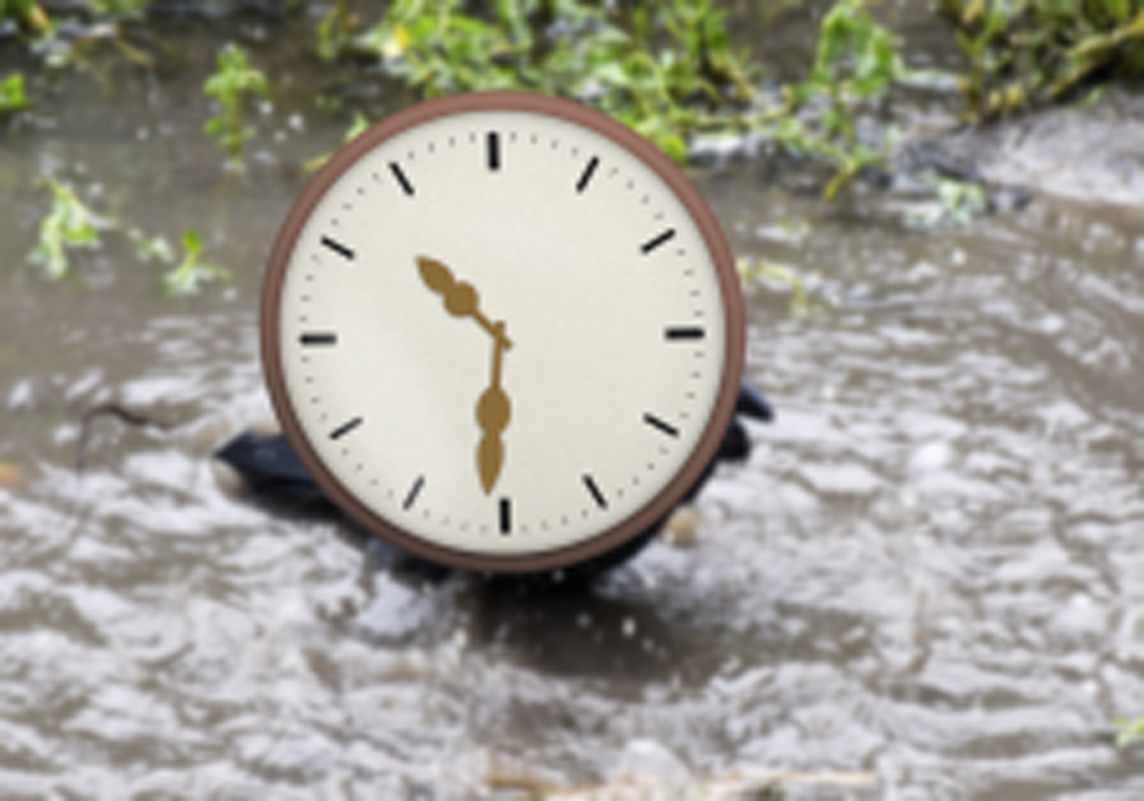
10:31
